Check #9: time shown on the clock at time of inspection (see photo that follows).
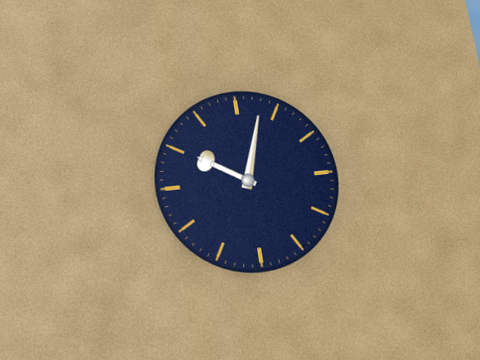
10:03
